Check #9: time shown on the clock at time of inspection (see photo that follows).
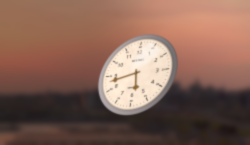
5:43
